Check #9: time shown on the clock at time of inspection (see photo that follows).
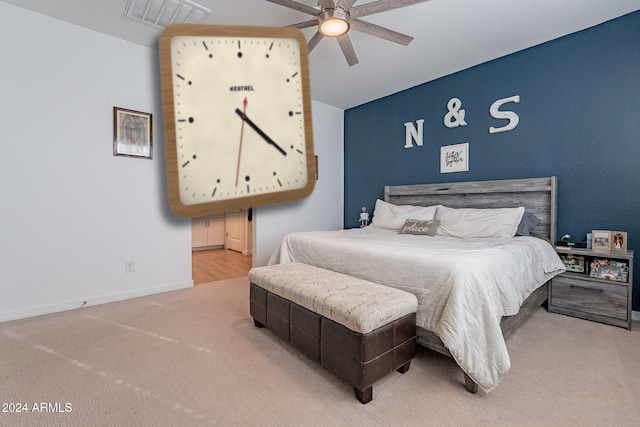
4:21:32
